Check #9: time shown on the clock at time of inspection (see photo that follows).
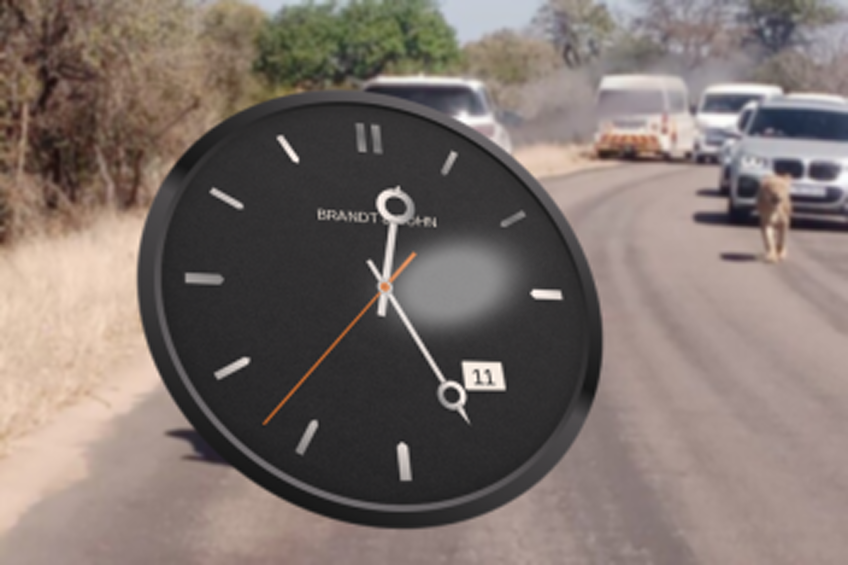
12:25:37
